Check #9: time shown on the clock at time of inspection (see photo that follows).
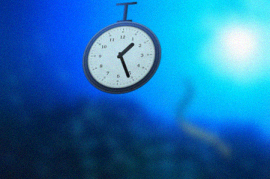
1:26
